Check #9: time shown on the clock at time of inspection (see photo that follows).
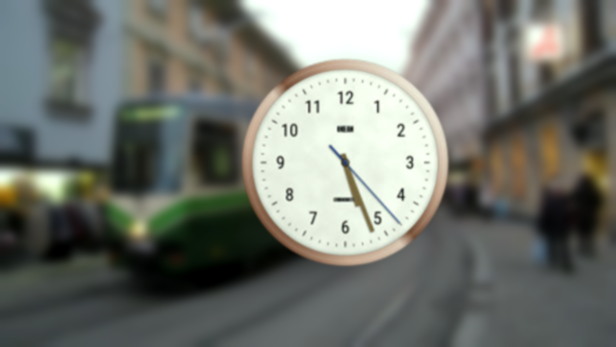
5:26:23
